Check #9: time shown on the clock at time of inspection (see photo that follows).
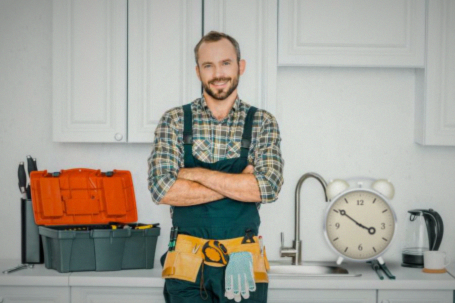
3:51
